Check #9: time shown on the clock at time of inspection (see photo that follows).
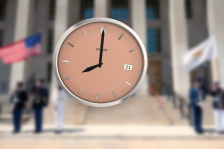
8:00
